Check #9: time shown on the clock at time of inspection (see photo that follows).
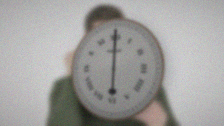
6:00
